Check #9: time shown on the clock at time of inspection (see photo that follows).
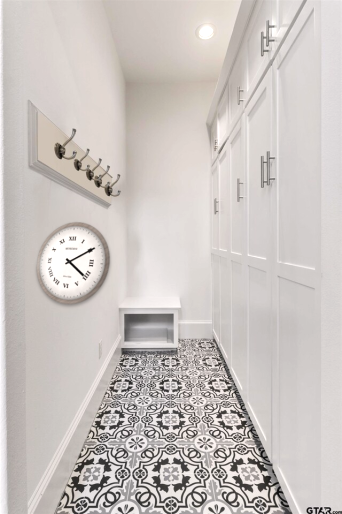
4:10
